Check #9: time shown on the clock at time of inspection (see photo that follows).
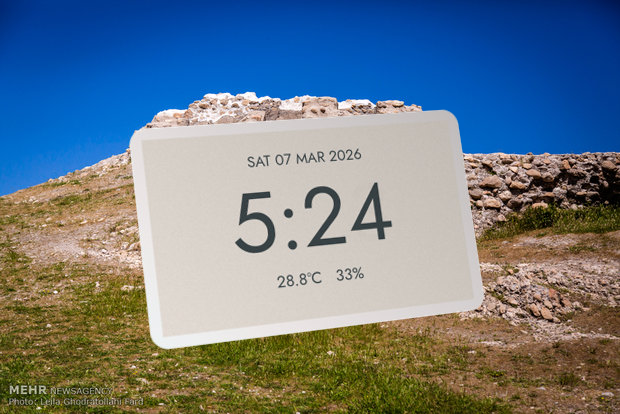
5:24
